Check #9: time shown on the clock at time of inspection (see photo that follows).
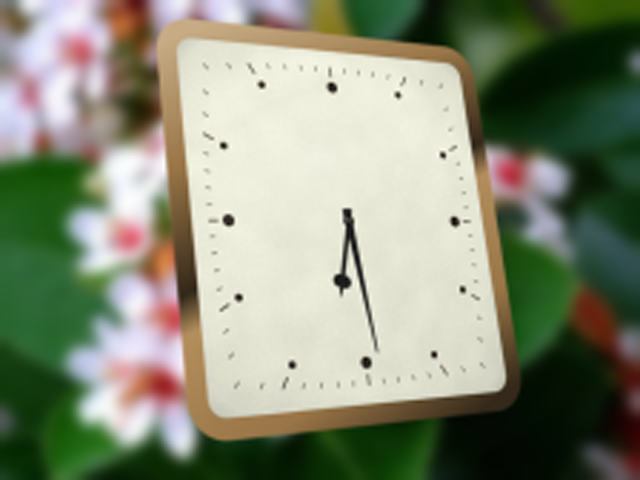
6:29
